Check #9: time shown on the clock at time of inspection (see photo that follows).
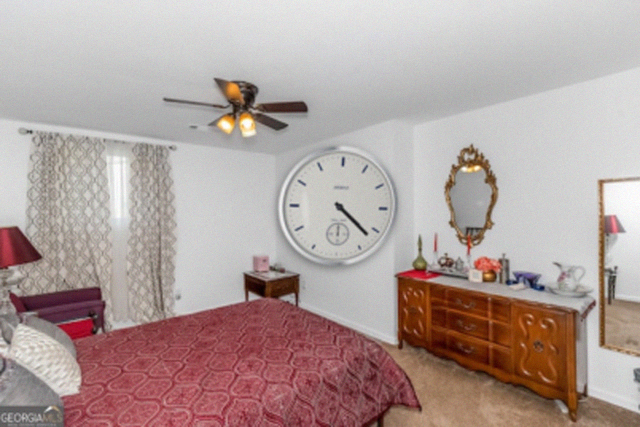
4:22
